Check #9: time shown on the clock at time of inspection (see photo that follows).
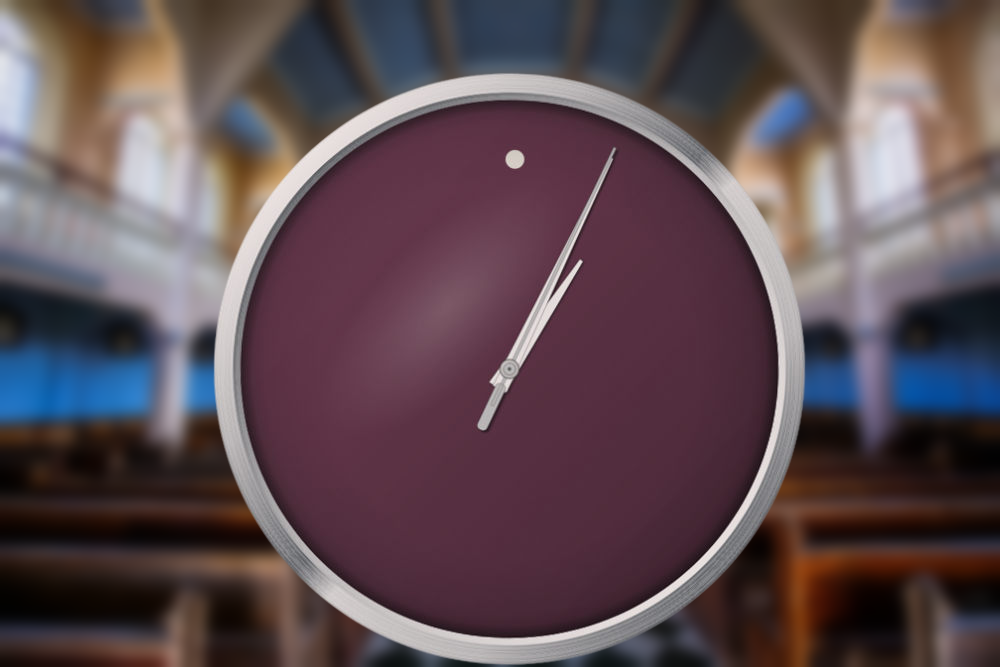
1:04:04
